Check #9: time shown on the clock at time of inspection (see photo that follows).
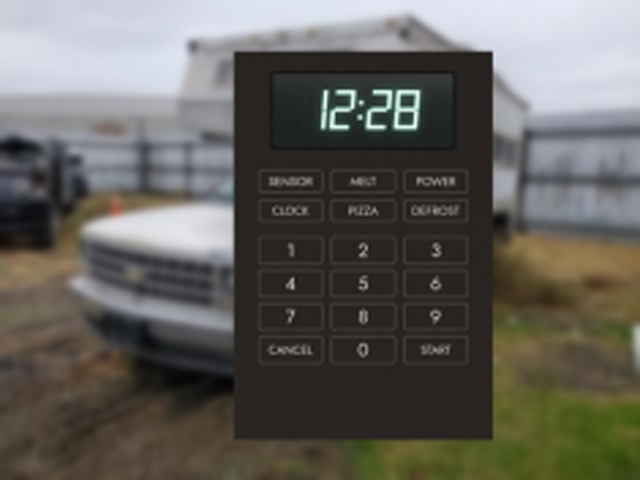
12:28
